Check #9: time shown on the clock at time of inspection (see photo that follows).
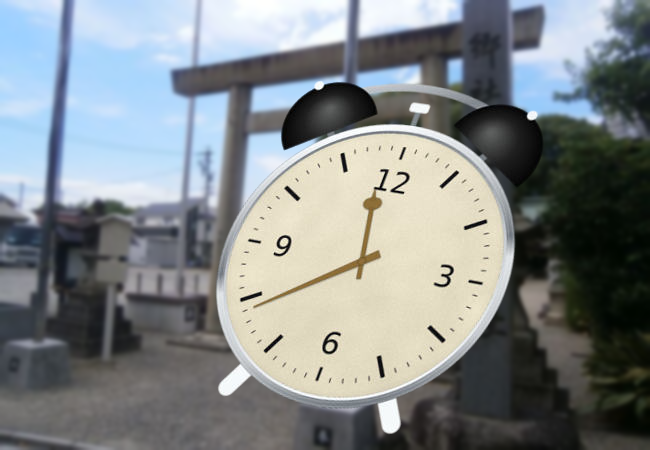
11:39
